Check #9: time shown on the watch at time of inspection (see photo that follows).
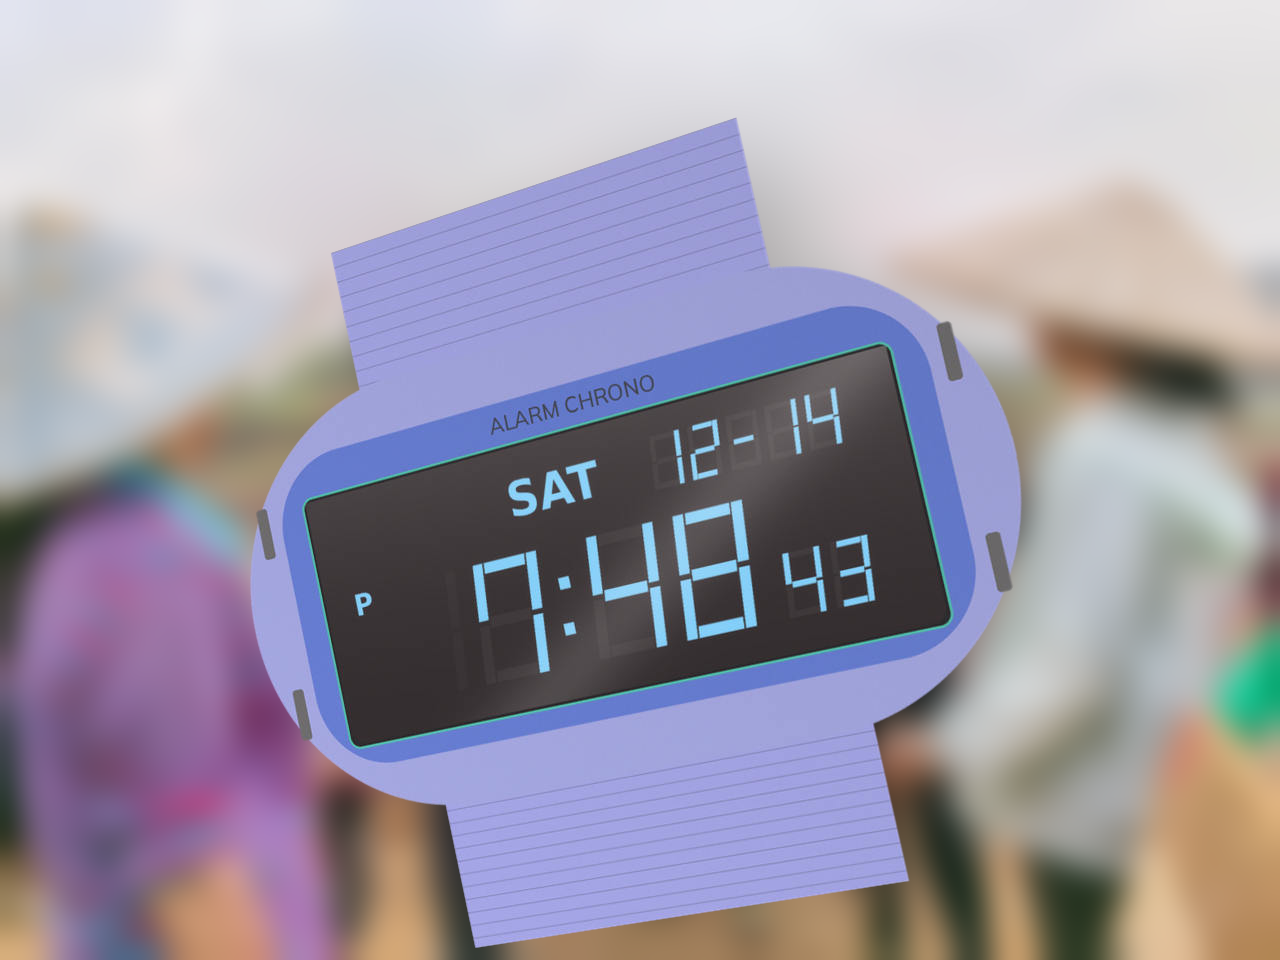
7:48:43
